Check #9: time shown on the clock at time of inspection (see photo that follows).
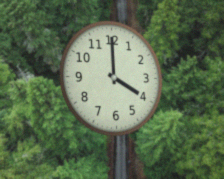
4:00
